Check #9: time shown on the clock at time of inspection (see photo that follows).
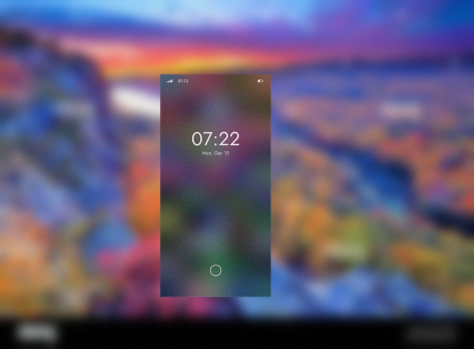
7:22
